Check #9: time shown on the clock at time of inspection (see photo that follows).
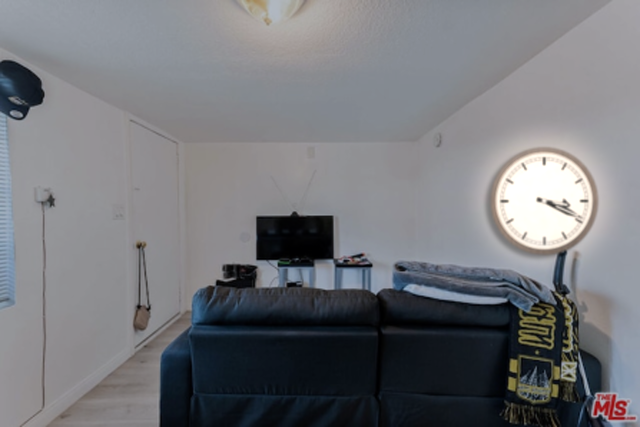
3:19
